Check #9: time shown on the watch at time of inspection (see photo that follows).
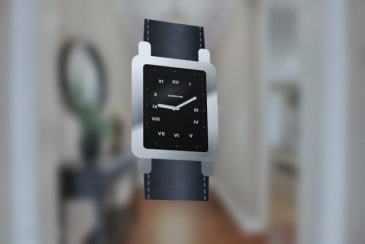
9:10
